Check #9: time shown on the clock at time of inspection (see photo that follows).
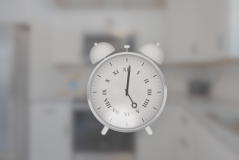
5:01
